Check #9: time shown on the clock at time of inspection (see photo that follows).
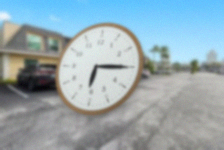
6:15
